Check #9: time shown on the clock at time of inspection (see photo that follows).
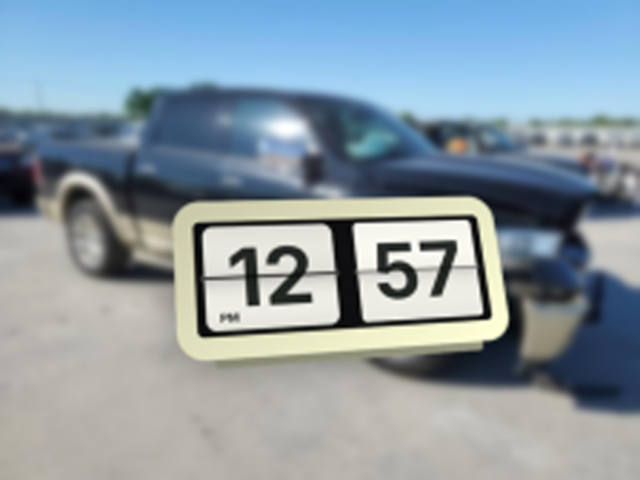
12:57
